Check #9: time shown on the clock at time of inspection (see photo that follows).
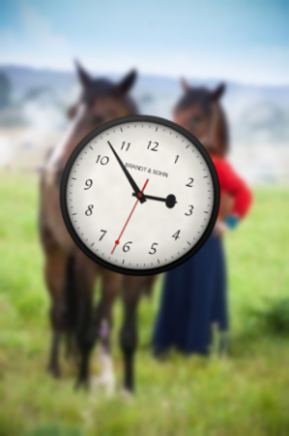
2:52:32
